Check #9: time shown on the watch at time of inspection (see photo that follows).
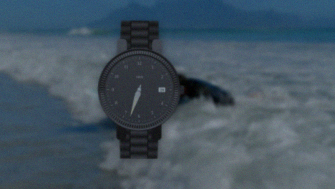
6:33
